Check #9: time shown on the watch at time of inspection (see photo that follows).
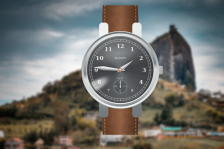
1:46
